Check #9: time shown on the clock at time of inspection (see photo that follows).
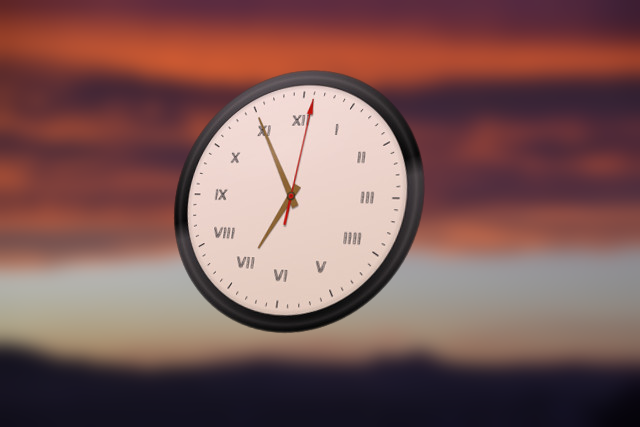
6:55:01
